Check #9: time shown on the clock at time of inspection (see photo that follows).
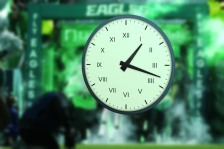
1:18
